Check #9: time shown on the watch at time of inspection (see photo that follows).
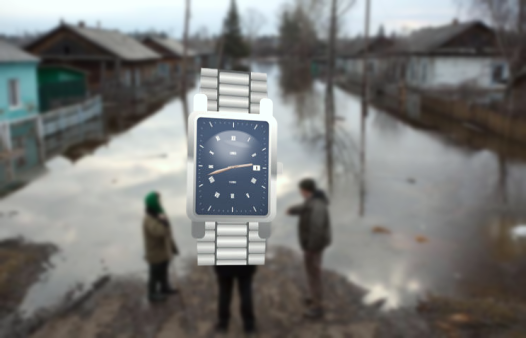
2:42
